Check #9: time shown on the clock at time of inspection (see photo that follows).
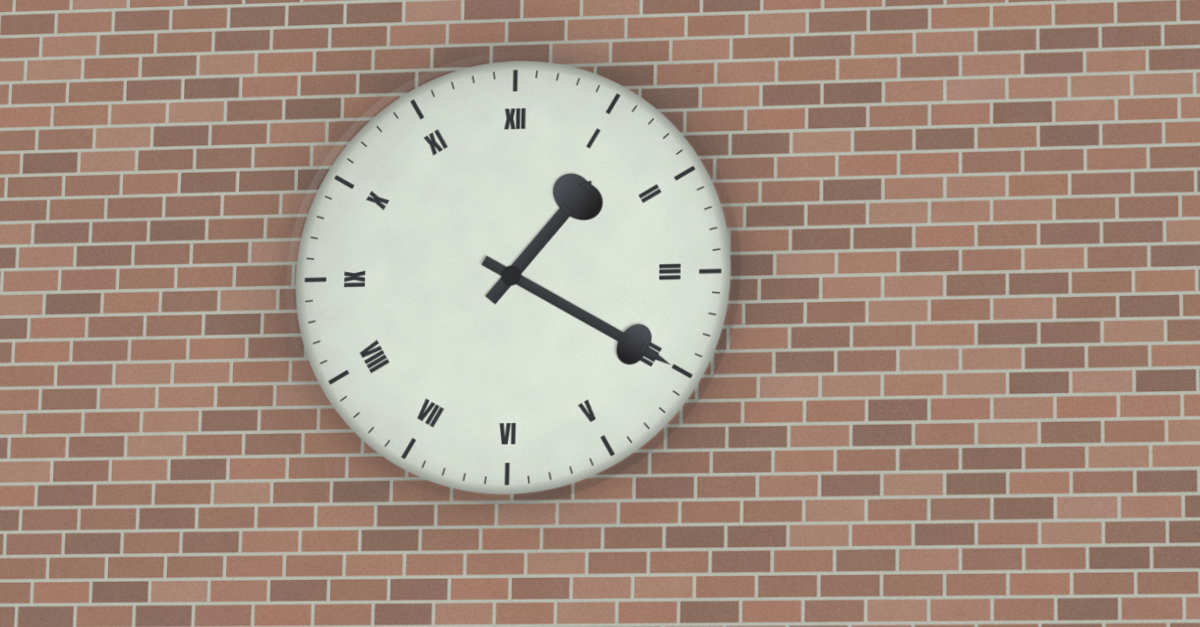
1:20
